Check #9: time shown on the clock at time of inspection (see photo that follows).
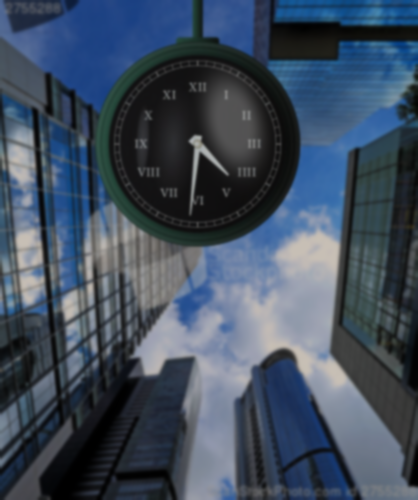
4:31
